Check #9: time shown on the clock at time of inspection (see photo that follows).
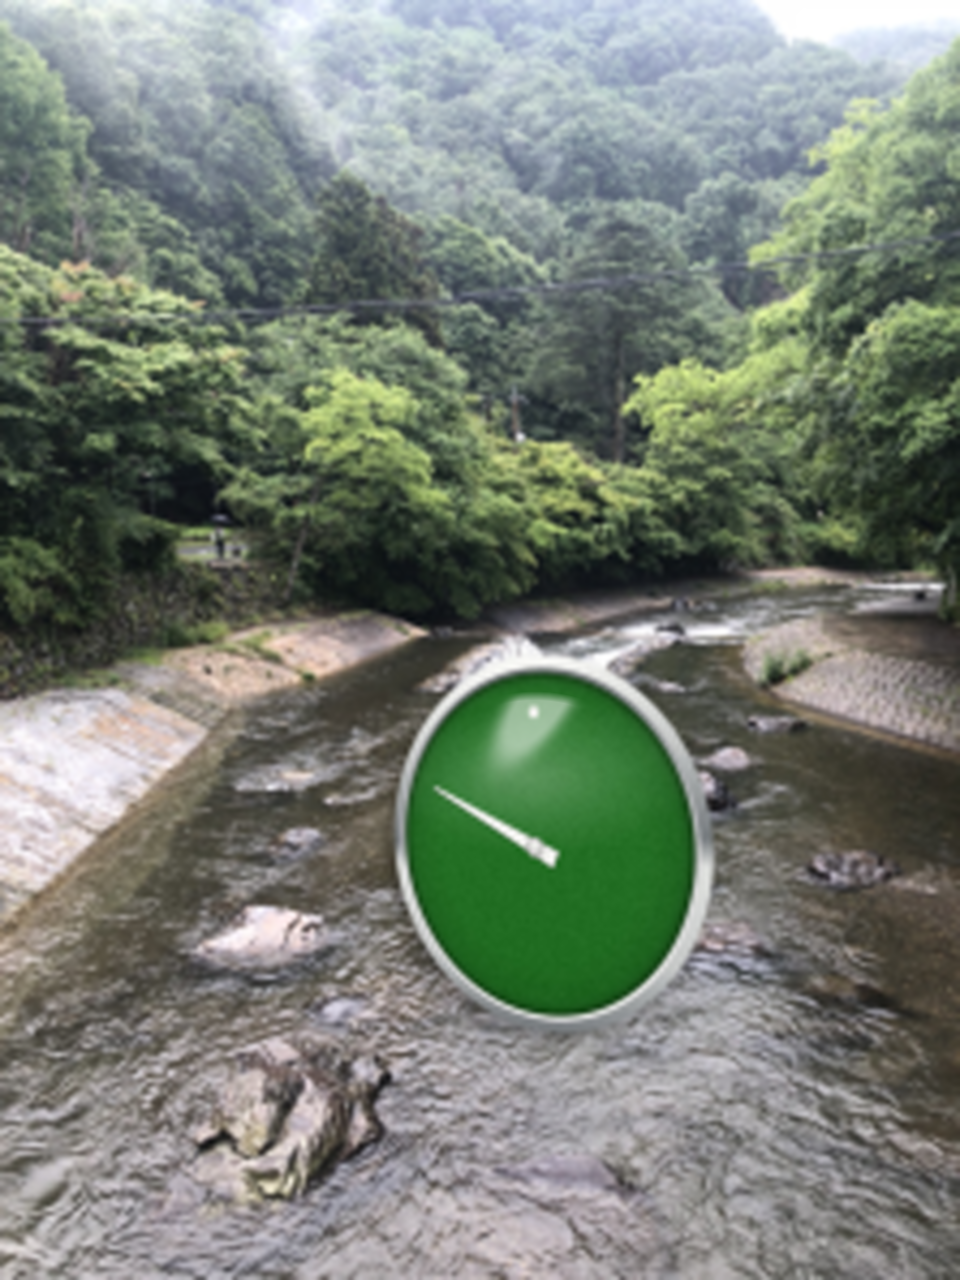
9:49
